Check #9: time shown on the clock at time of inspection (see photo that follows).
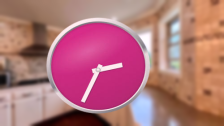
2:34
